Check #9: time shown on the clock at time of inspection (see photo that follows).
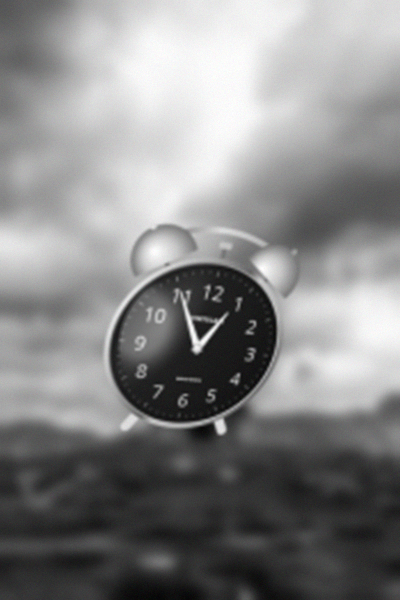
12:55
